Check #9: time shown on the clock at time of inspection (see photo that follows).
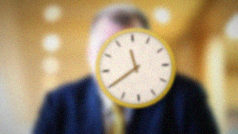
11:40
